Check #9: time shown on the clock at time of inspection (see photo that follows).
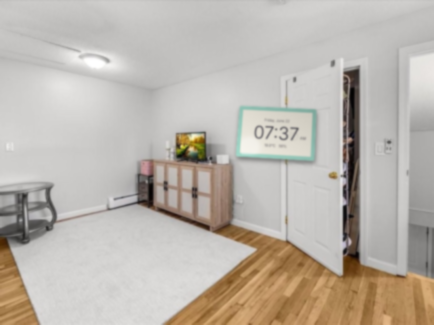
7:37
